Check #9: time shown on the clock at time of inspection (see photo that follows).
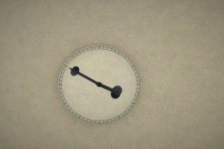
3:50
